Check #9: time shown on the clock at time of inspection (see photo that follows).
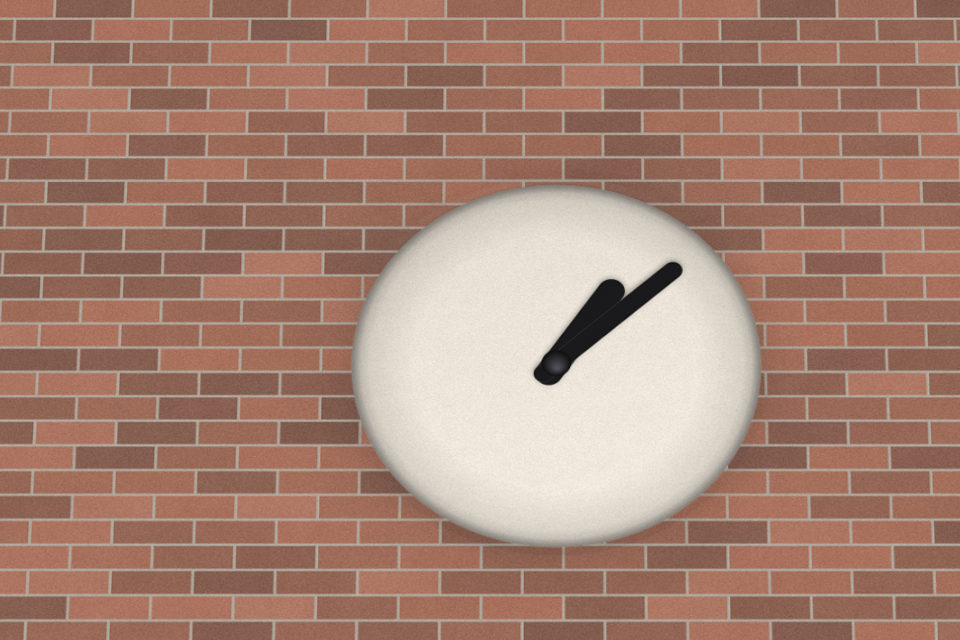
1:08
